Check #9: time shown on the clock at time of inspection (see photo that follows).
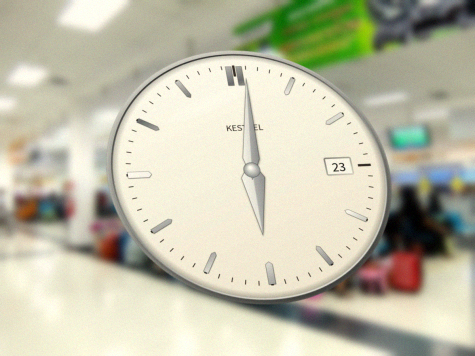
6:01
